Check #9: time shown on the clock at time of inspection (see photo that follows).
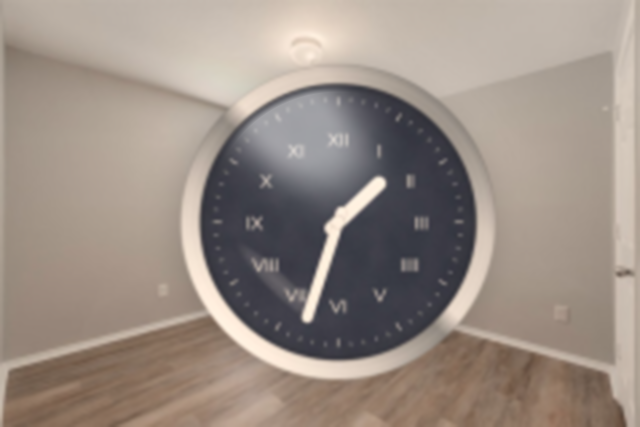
1:33
